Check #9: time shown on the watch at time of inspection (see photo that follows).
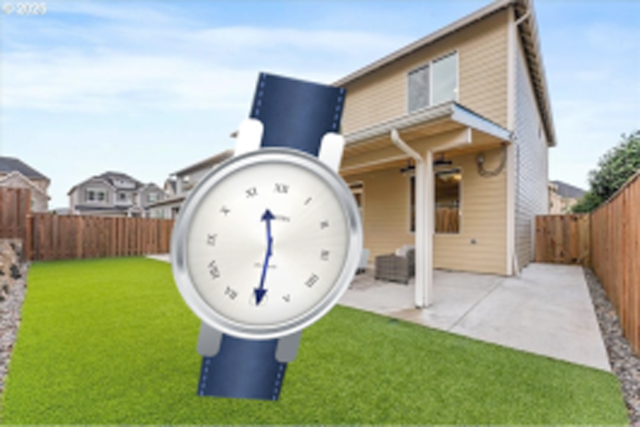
11:30
